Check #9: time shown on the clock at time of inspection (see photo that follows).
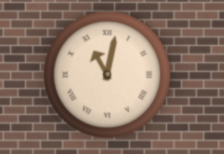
11:02
